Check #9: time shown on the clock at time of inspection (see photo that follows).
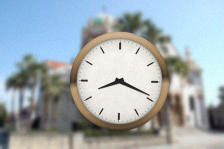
8:19
